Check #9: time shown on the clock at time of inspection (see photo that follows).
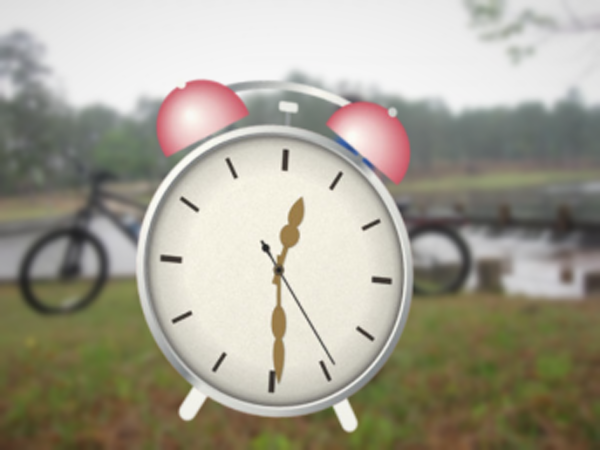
12:29:24
